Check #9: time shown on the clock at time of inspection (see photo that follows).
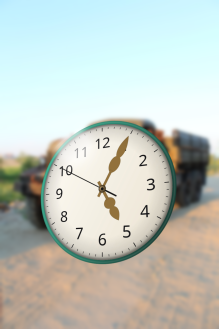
5:04:50
